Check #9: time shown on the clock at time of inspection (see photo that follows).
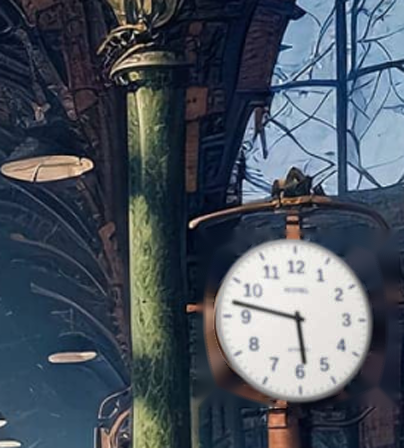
5:47
